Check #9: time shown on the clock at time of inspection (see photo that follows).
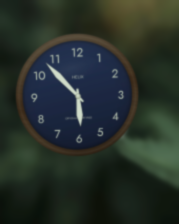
5:53
